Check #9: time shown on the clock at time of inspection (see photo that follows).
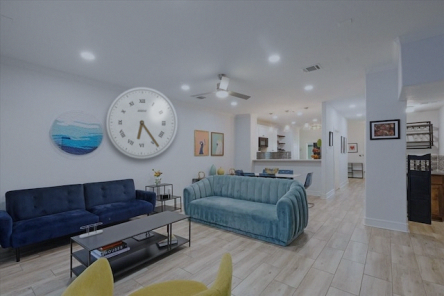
6:24
